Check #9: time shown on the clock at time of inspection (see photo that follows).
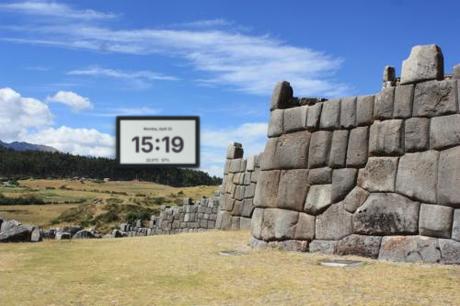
15:19
